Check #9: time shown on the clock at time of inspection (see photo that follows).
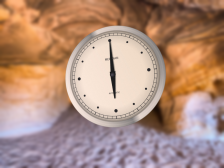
6:00
